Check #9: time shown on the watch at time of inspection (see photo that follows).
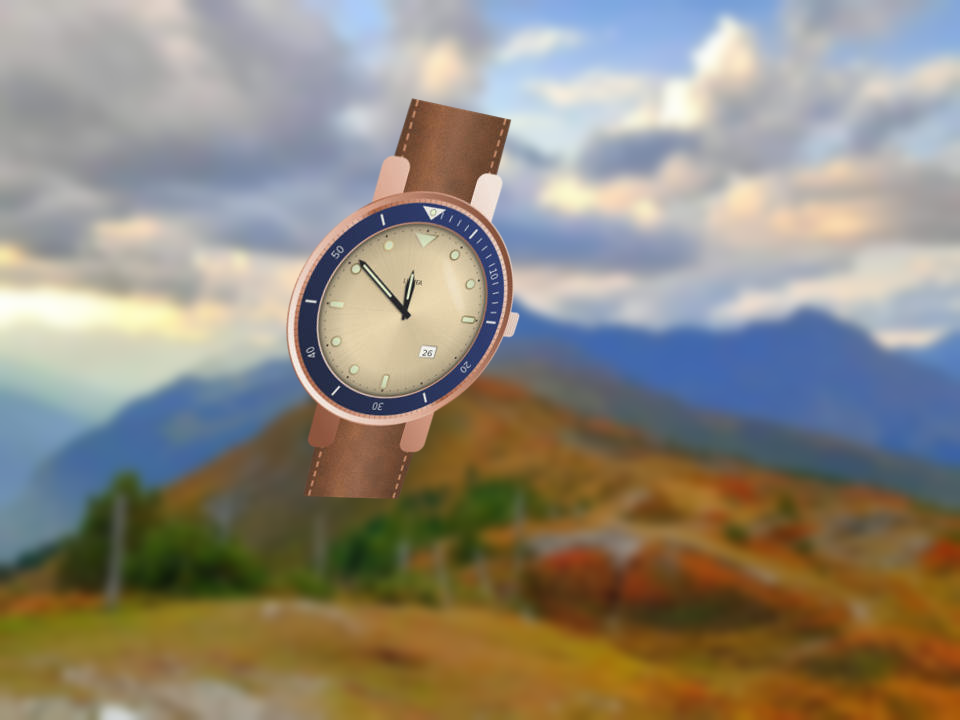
11:51
